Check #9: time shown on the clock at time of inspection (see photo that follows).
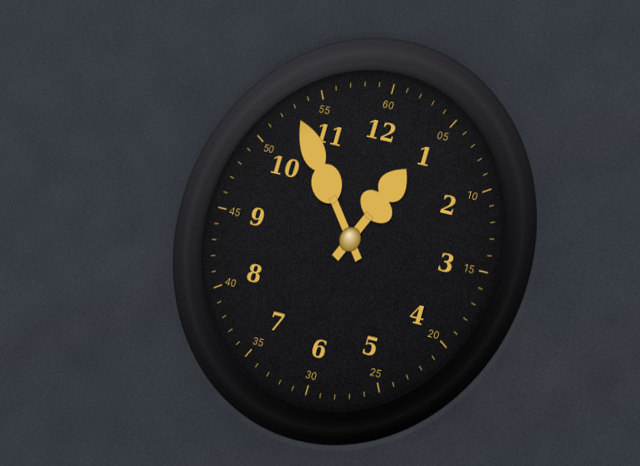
12:53
